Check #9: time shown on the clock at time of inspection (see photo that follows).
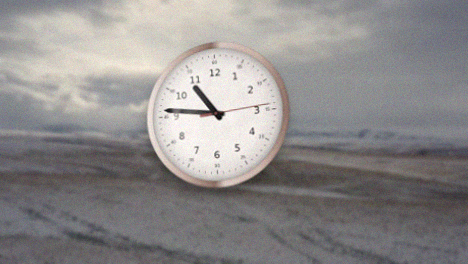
10:46:14
